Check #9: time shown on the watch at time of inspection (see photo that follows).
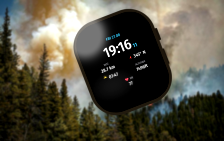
19:16
